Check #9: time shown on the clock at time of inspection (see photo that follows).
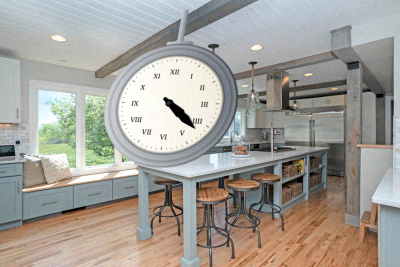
4:22
